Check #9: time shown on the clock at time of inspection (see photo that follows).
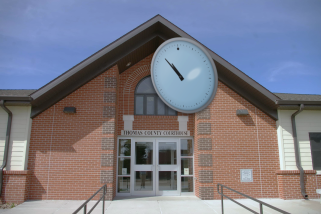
10:53
